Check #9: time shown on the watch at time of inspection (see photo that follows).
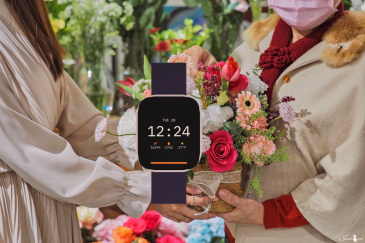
12:24
